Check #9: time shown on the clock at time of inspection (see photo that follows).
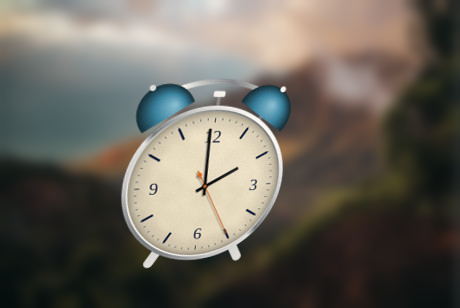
1:59:25
